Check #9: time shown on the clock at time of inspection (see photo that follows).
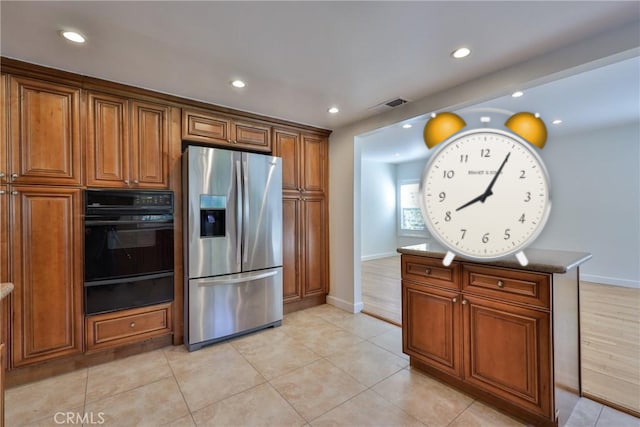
8:05
